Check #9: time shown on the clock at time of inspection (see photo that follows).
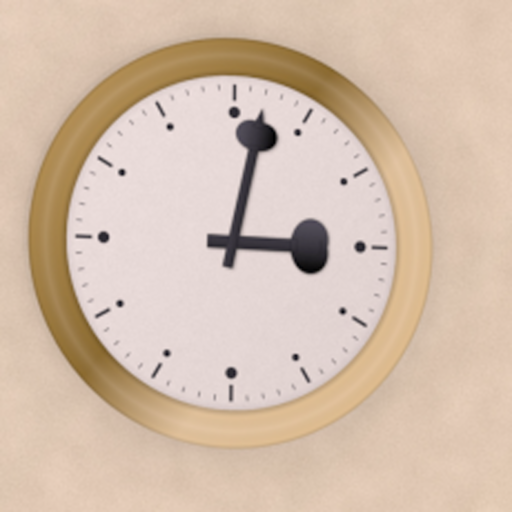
3:02
